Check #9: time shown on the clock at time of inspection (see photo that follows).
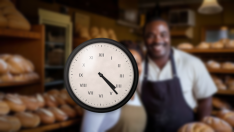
4:23
